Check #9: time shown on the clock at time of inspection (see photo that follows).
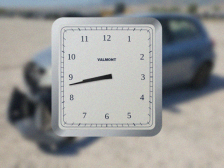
8:43
